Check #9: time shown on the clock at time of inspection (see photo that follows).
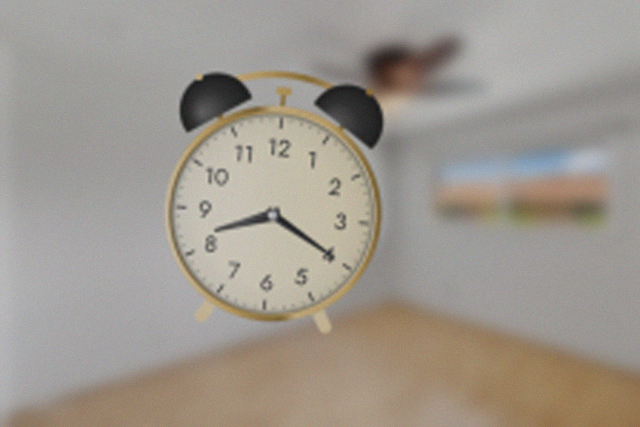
8:20
